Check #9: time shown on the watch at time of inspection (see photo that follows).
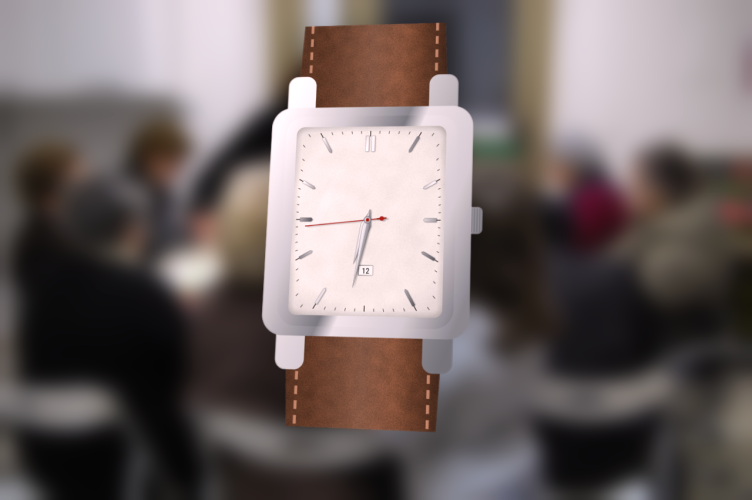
6:31:44
